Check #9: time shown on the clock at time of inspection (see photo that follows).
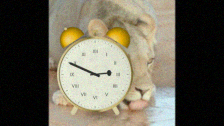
2:49
